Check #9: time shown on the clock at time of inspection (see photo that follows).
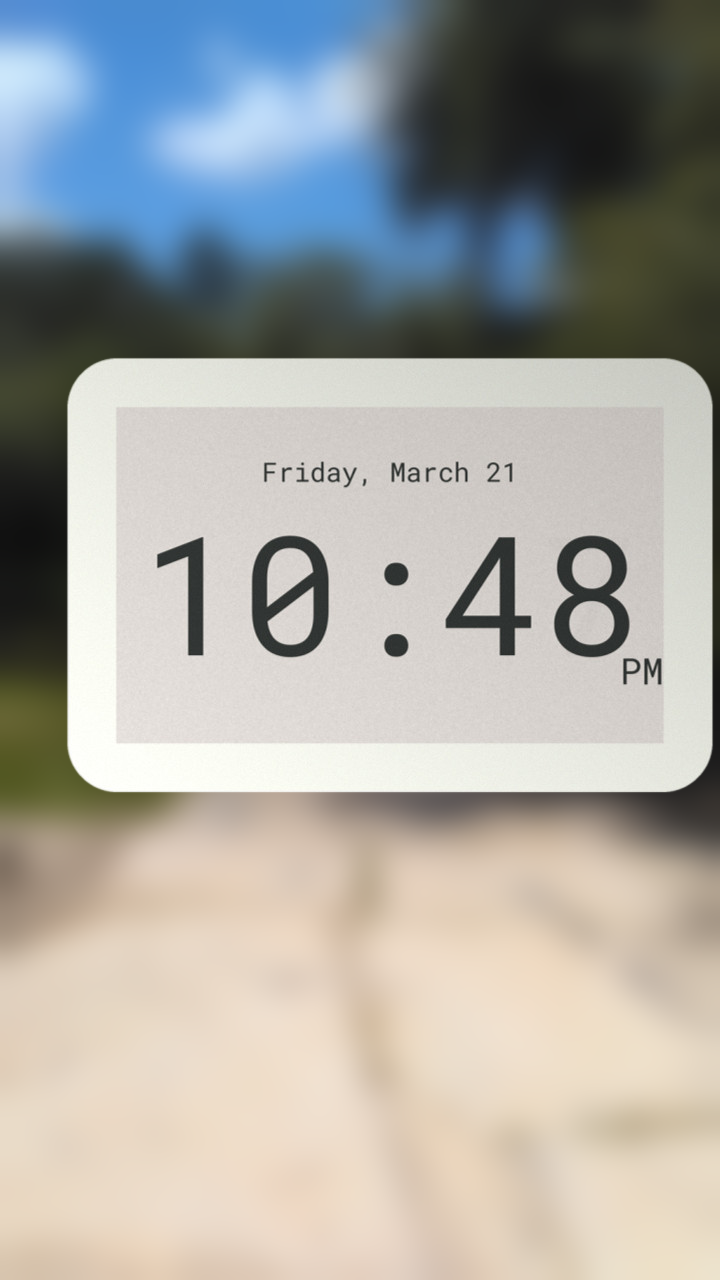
10:48
